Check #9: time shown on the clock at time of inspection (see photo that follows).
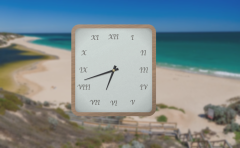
6:42
